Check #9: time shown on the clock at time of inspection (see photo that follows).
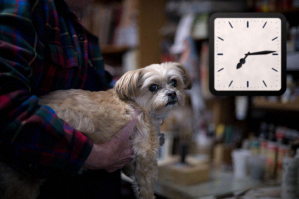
7:14
